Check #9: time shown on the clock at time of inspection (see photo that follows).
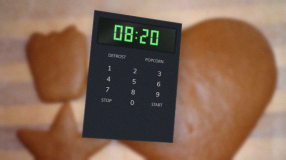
8:20
